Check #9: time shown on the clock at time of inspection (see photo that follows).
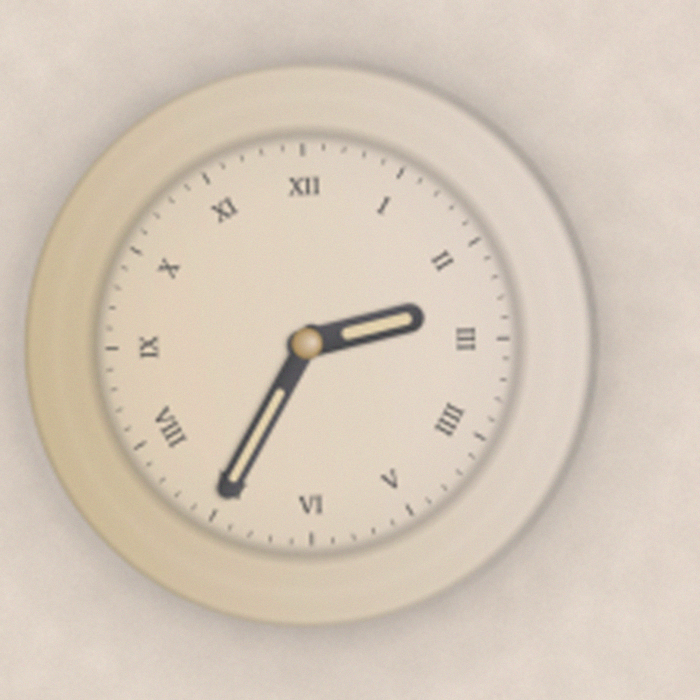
2:35
